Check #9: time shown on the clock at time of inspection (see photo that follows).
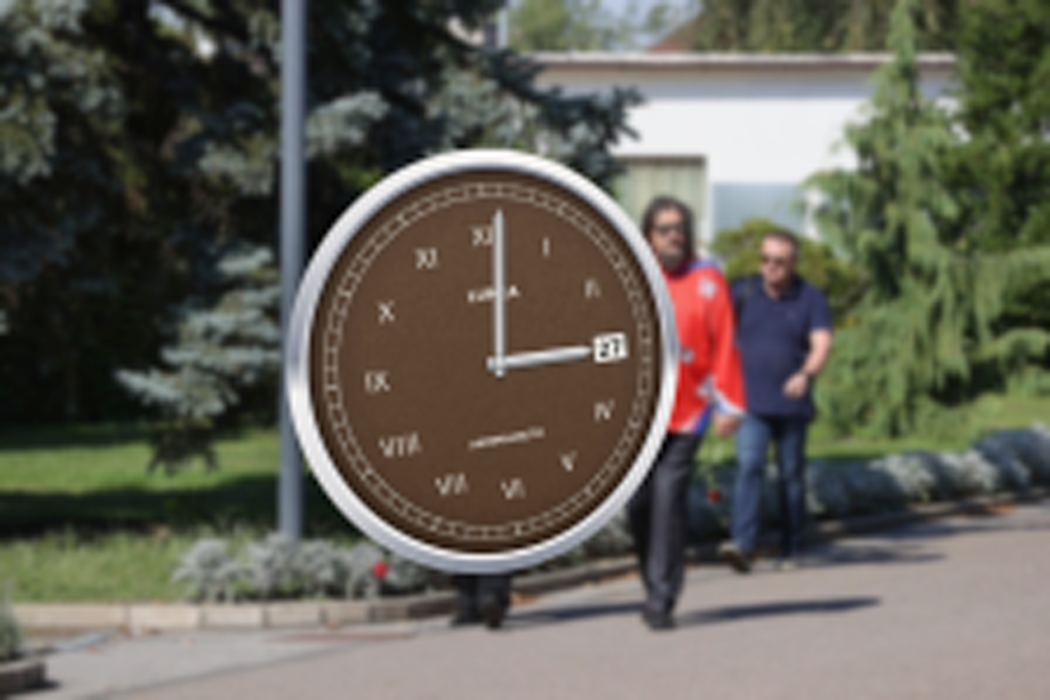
3:01
